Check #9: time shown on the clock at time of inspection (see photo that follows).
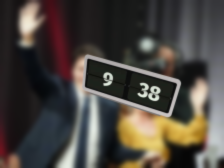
9:38
